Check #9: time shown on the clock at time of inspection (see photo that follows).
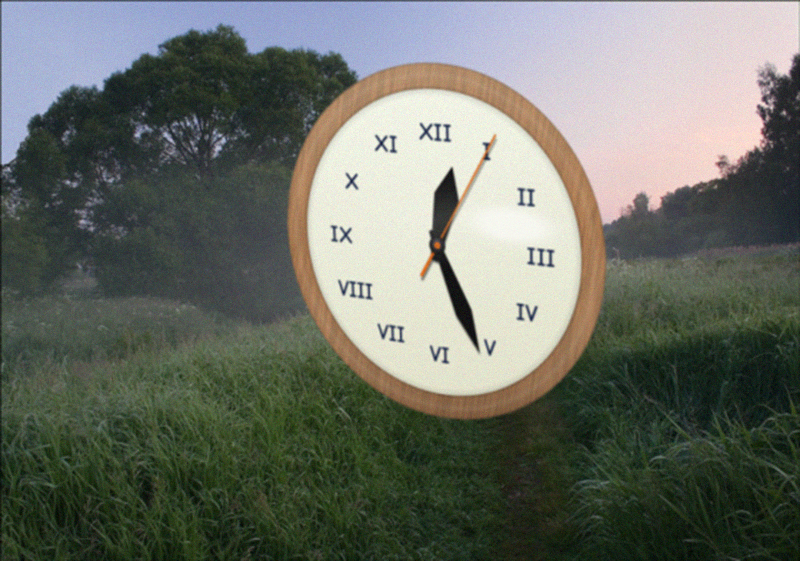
12:26:05
